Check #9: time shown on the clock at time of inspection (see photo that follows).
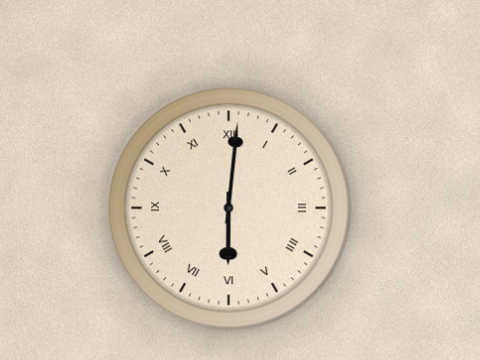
6:01
